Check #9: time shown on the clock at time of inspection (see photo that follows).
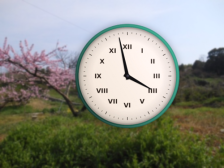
3:58
